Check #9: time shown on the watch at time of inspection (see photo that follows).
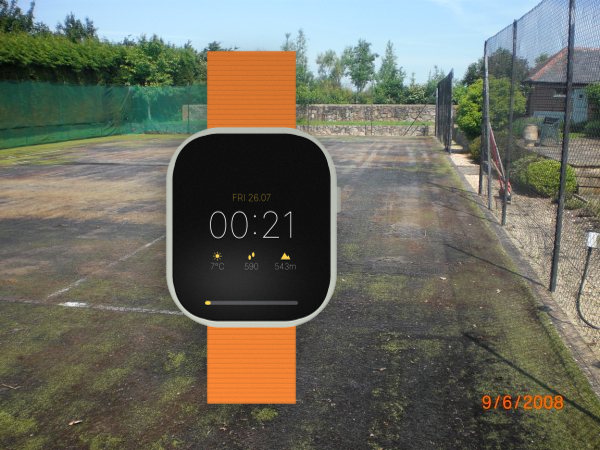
0:21
